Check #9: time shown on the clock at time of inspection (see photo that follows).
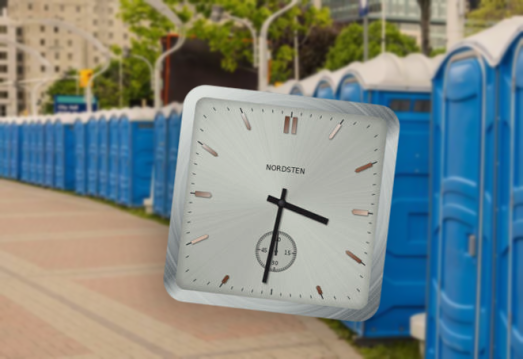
3:31
